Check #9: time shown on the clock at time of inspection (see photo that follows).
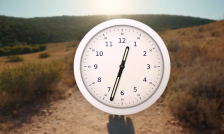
12:33
